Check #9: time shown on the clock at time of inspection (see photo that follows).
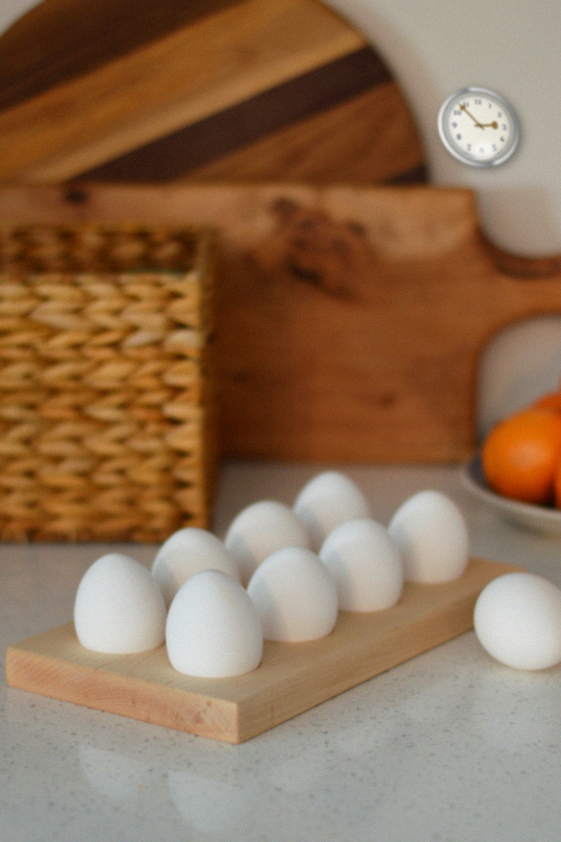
2:53
